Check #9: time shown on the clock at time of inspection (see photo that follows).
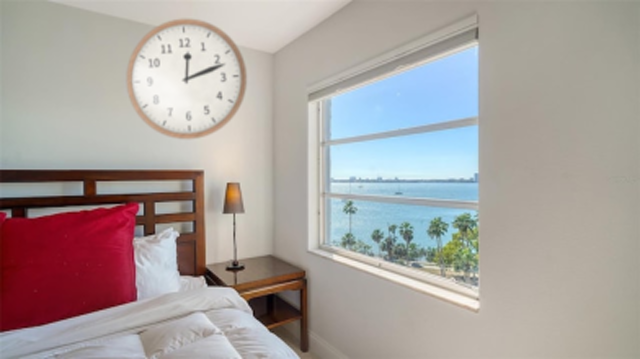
12:12
